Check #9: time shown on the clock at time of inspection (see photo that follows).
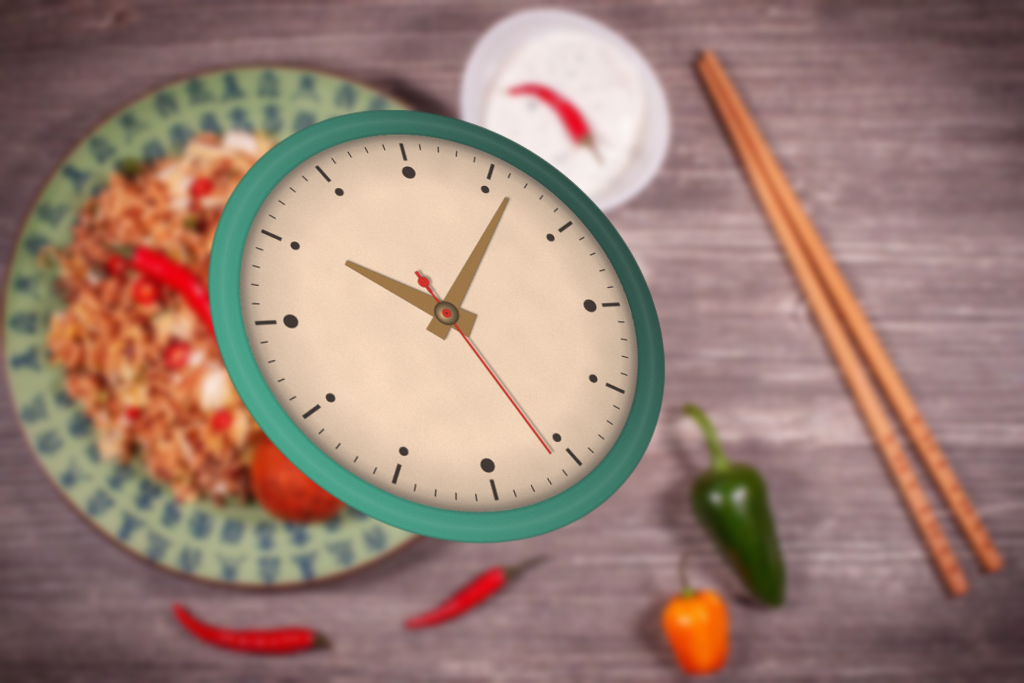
10:06:26
